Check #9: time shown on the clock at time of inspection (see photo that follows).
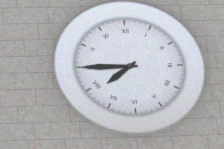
7:45
